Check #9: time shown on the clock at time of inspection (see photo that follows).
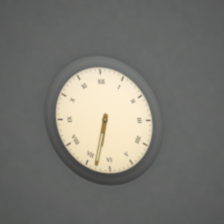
6:33
